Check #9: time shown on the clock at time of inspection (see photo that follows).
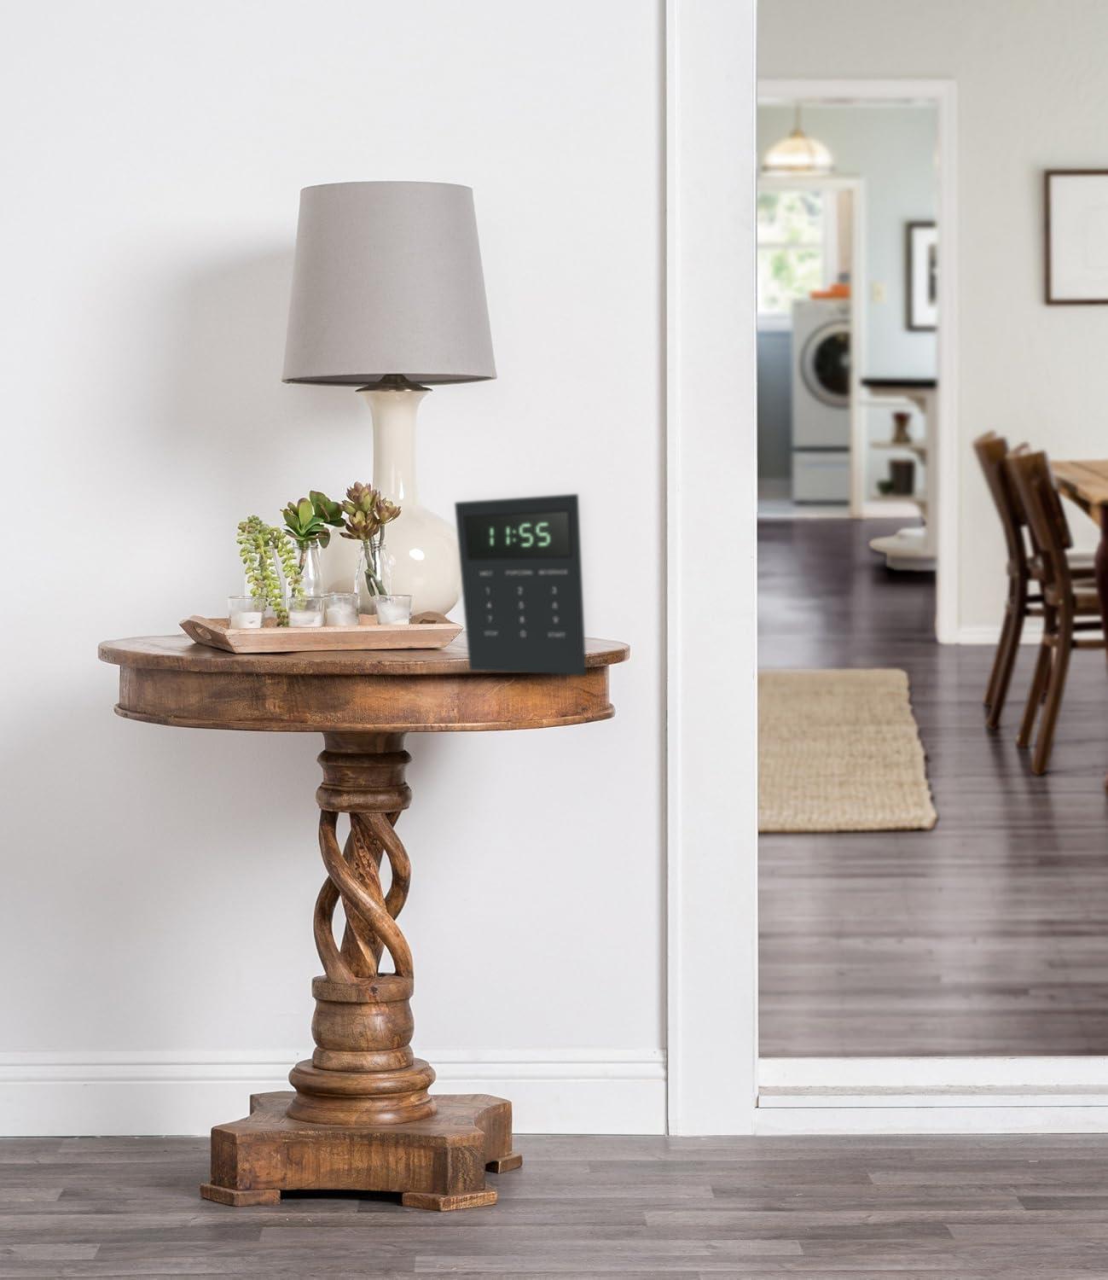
11:55
